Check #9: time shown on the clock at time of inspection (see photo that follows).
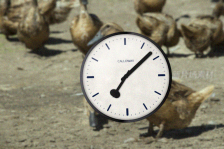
7:08
